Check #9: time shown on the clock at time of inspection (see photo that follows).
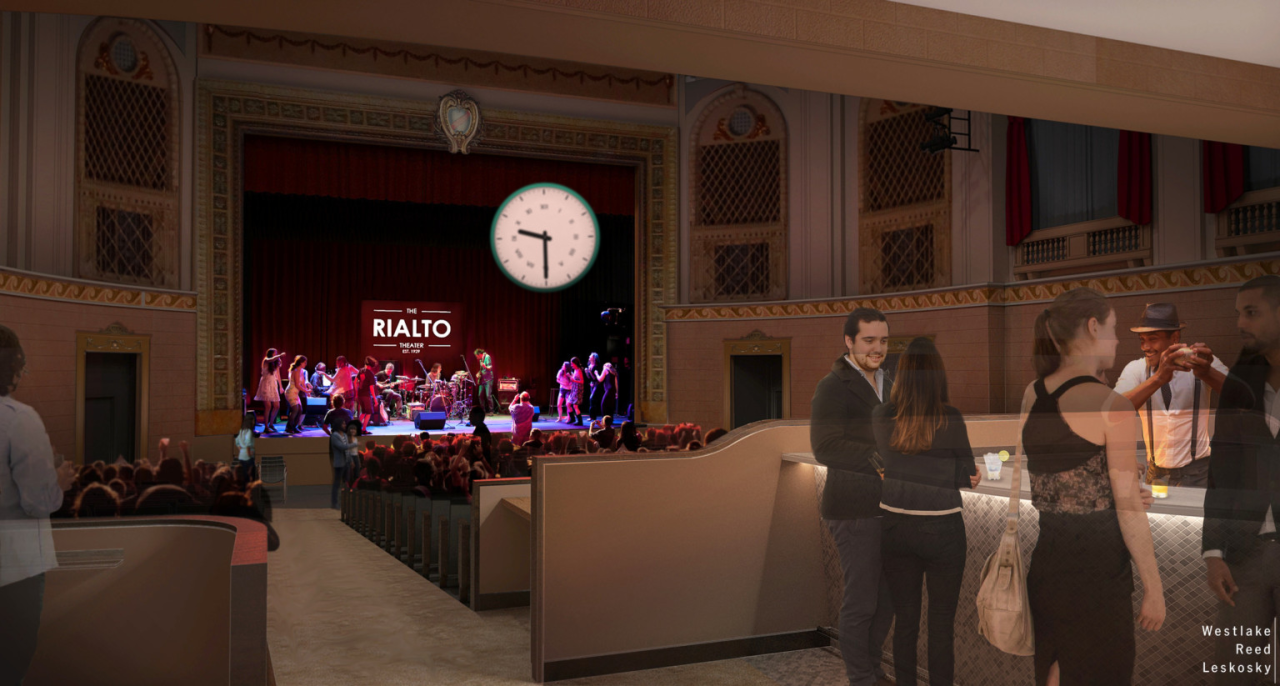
9:30
